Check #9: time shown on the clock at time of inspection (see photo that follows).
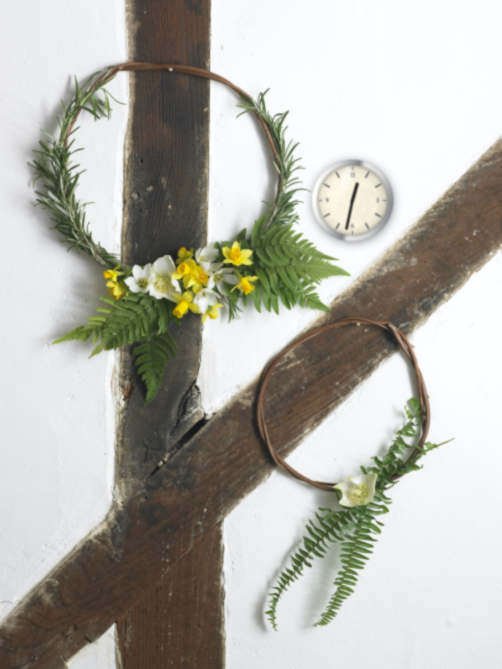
12:32
